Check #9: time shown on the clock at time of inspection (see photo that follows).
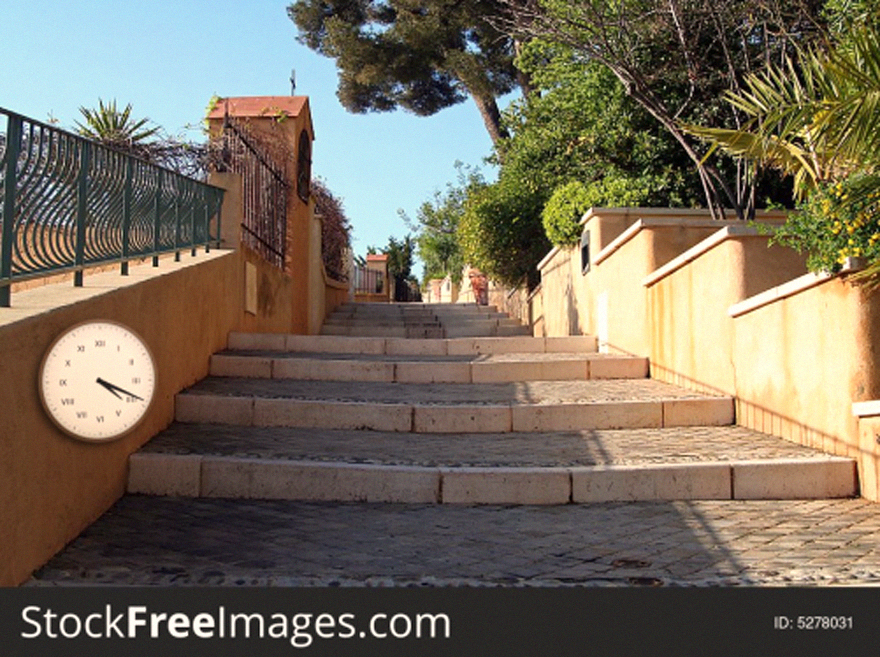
4:19
